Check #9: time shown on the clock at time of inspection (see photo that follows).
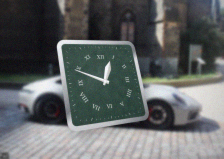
12:49
